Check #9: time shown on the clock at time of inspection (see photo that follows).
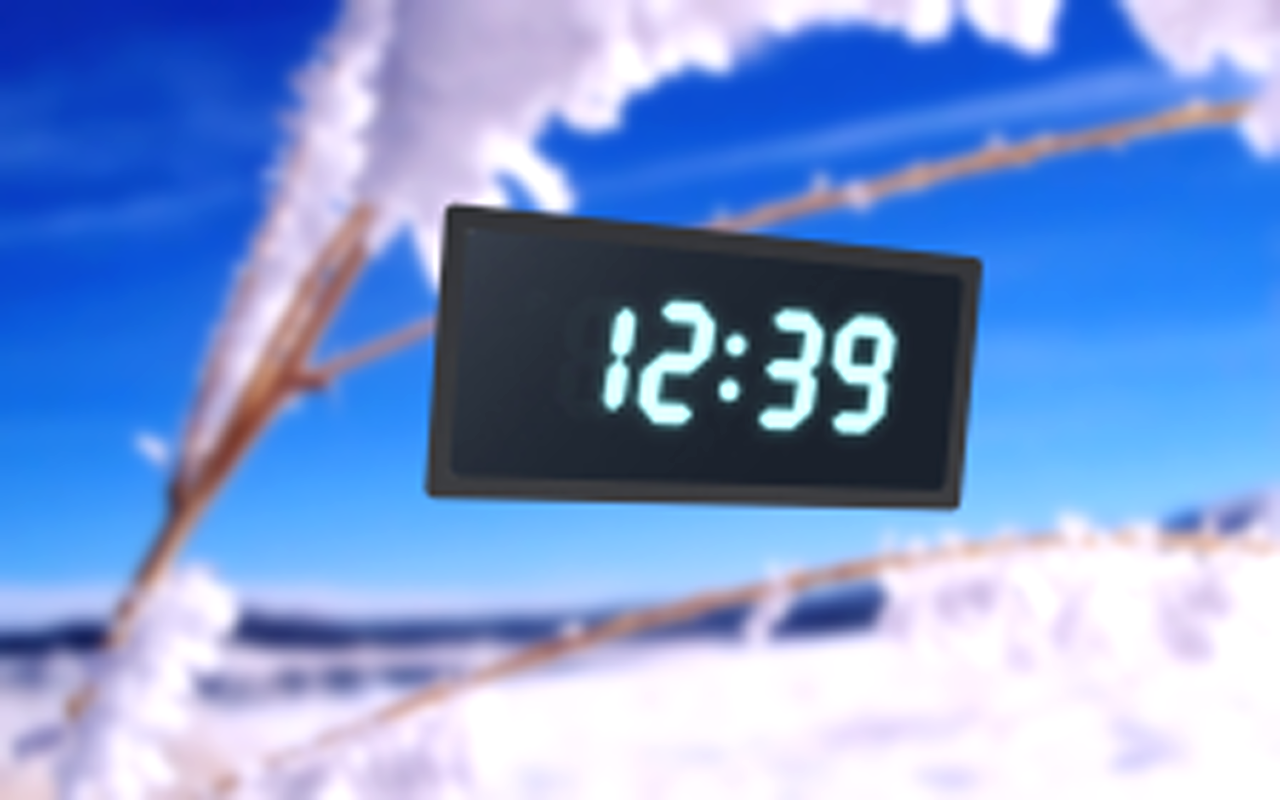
12:39
